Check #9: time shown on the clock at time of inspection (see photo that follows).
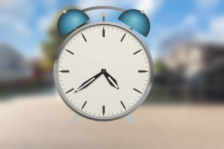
4:39
